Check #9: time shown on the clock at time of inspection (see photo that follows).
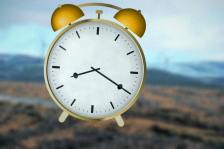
8:20
